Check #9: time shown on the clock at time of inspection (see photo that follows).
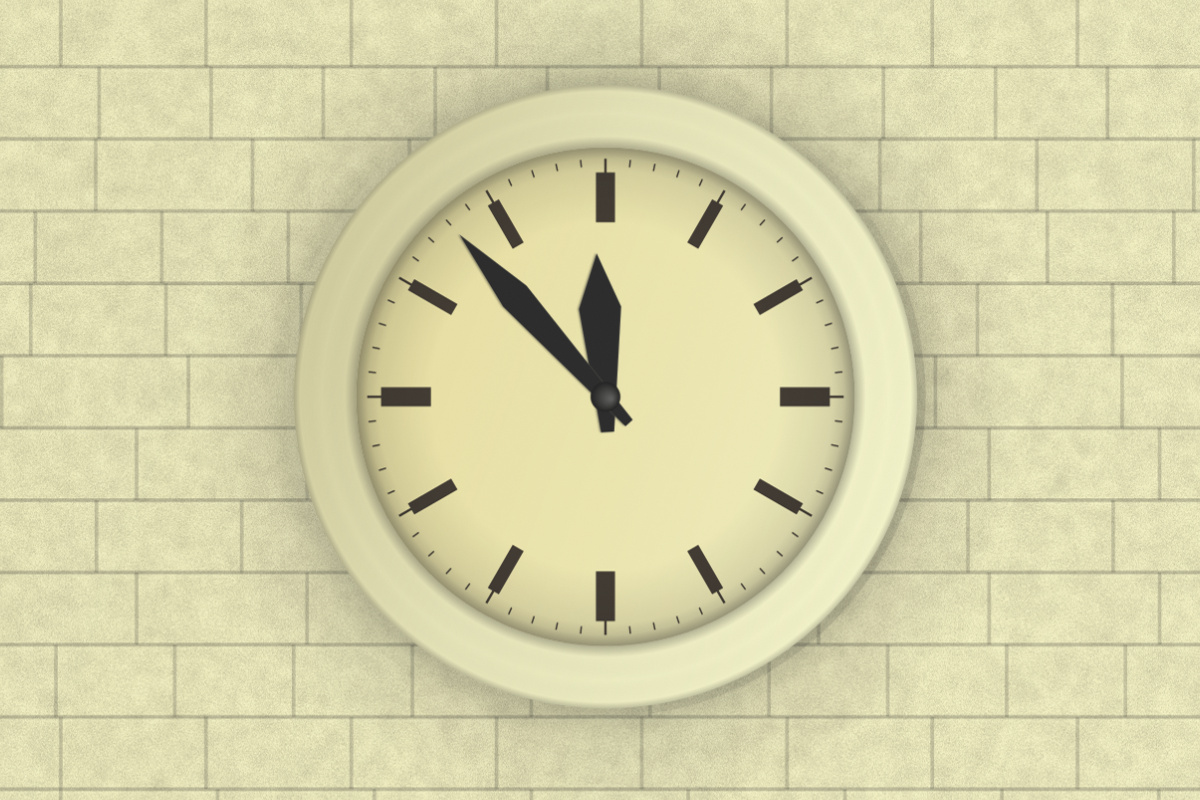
11:53
